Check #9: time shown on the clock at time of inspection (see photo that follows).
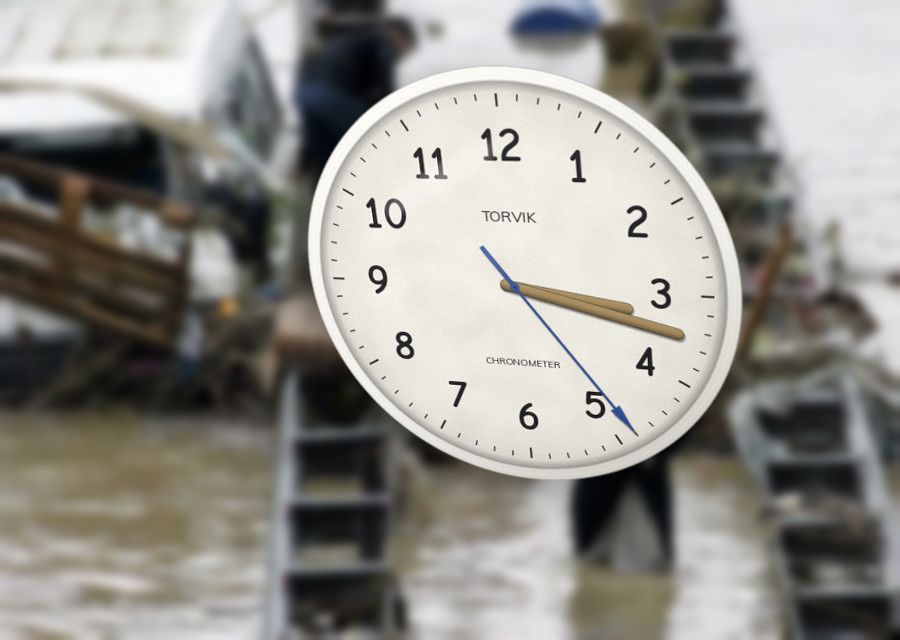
3:17:24
